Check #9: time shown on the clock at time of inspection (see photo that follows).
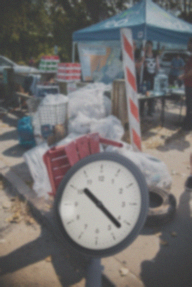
10:22
